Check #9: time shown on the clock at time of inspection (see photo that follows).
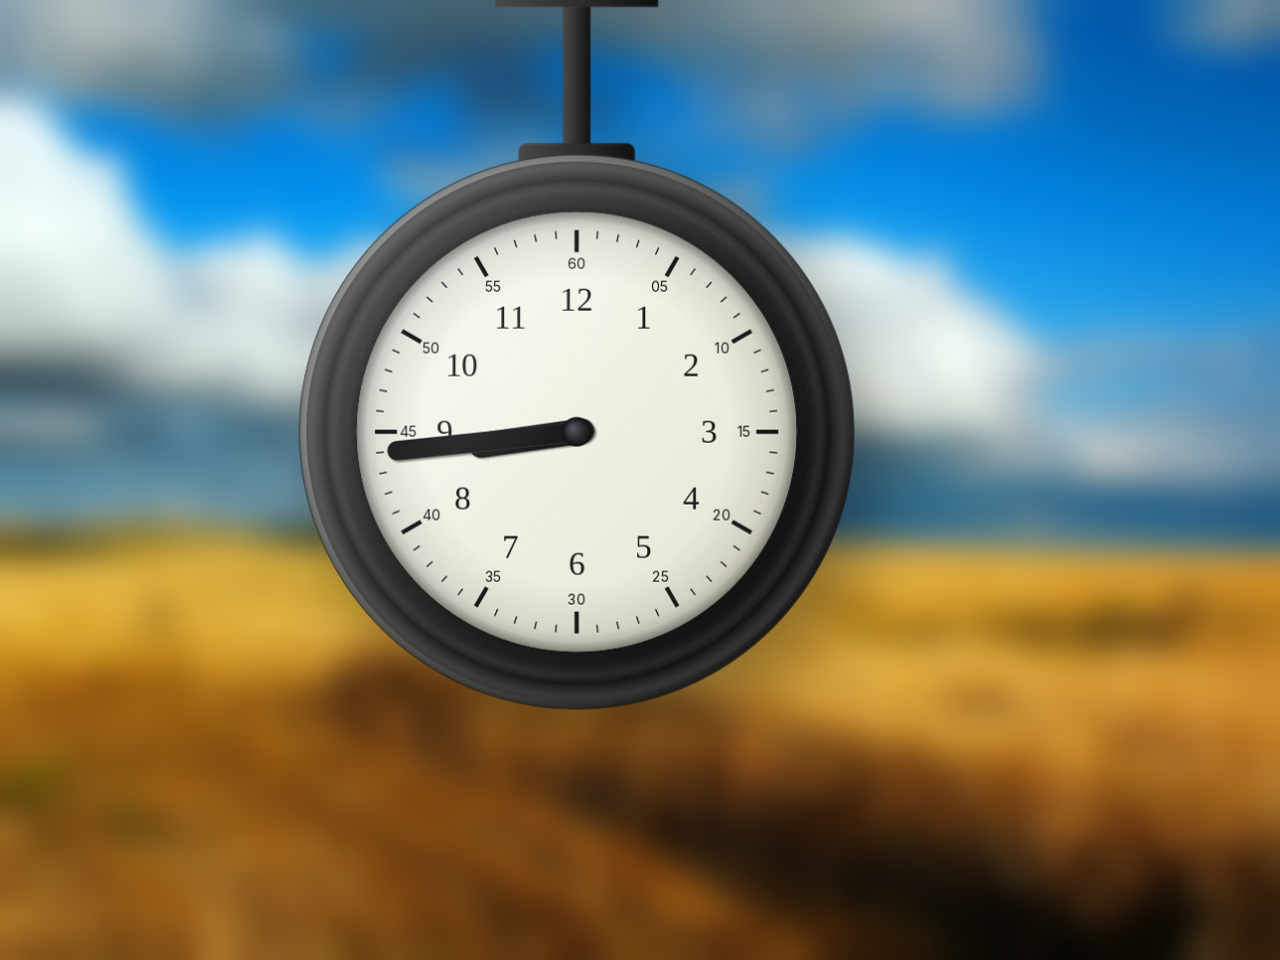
8:44
